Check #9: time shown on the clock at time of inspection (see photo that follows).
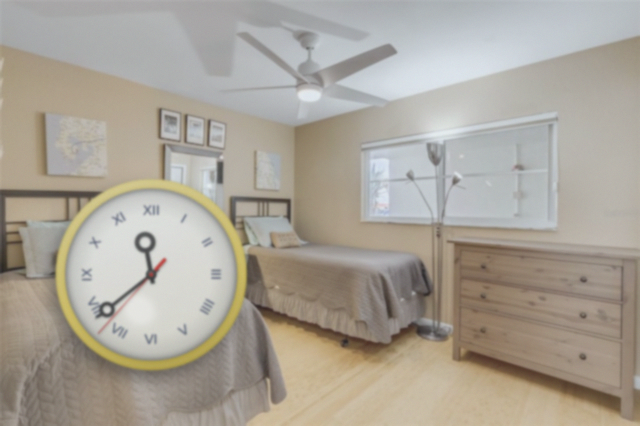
11:38:37
